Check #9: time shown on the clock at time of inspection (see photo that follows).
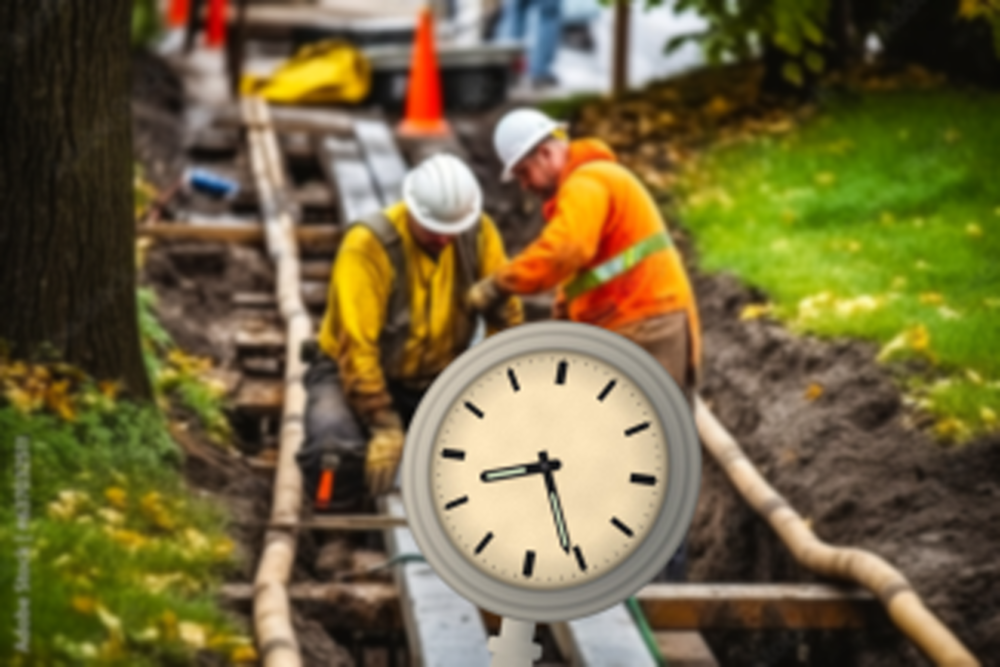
8:26
